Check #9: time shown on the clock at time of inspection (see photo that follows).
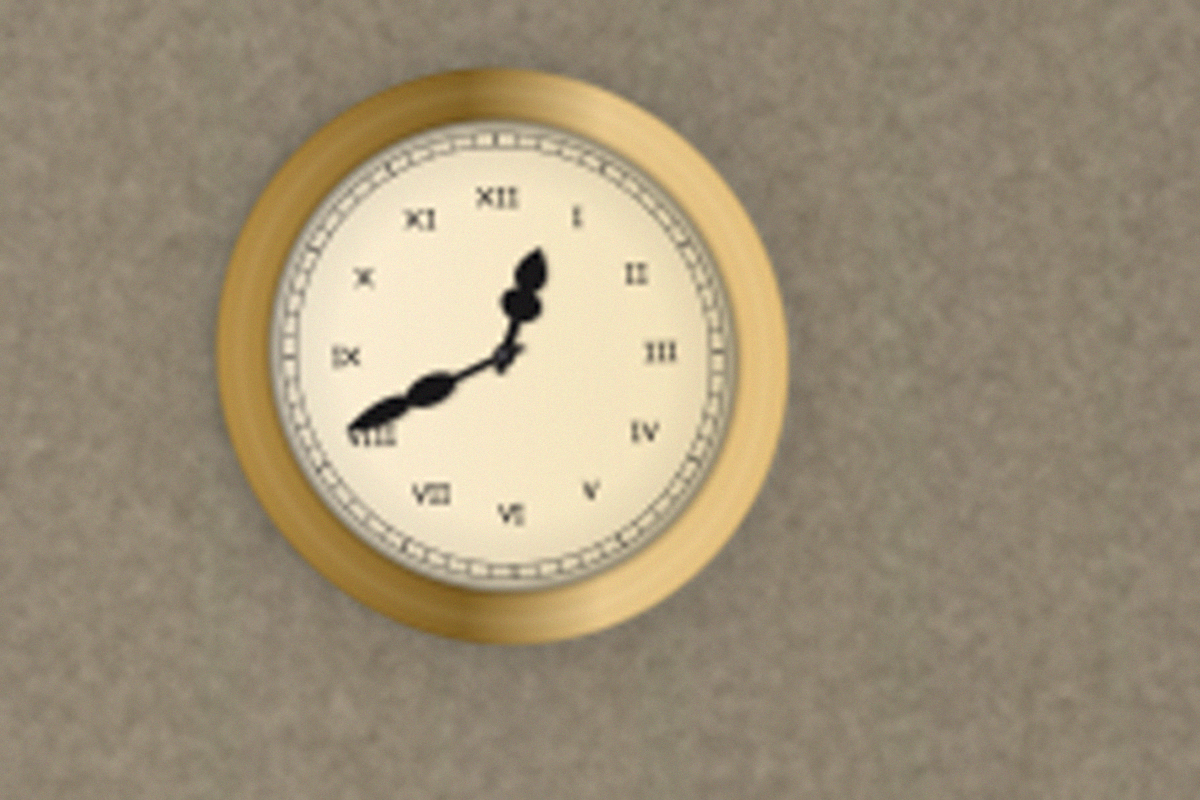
12:41
